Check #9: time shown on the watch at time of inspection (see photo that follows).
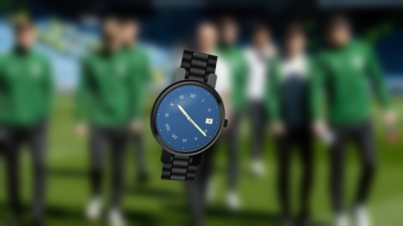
10:21
